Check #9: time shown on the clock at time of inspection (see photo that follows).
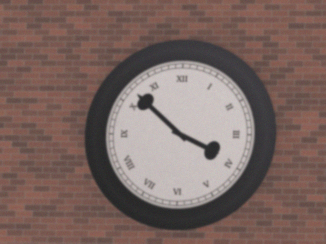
3:52
